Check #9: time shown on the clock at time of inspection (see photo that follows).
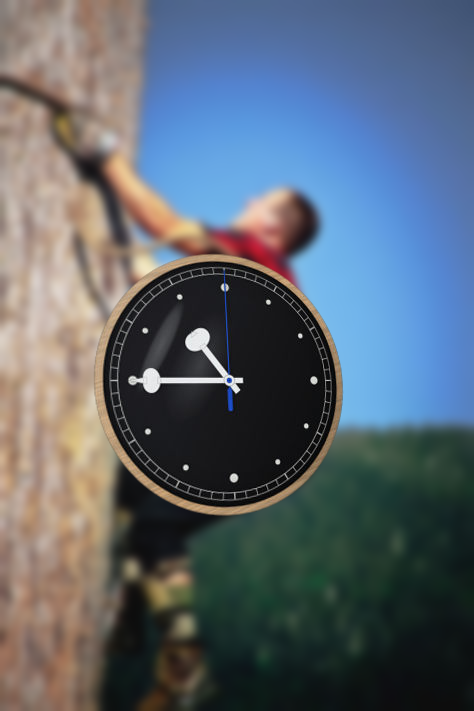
10:45:00
